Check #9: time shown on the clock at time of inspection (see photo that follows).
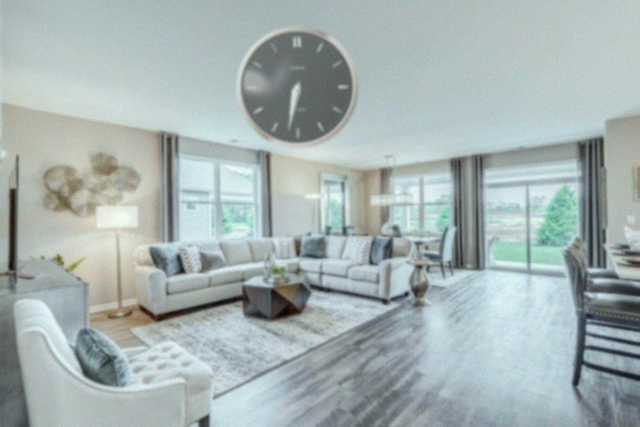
6:32
